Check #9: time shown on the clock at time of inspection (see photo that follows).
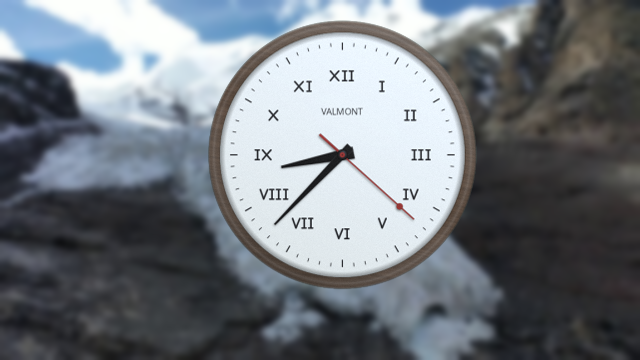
8:37:22
